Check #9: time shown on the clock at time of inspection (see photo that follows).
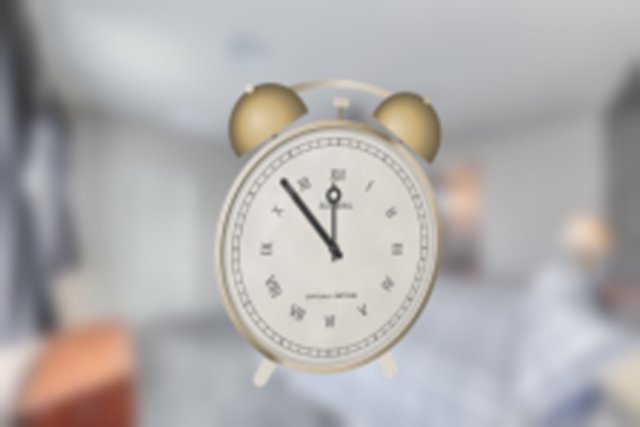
11:53
